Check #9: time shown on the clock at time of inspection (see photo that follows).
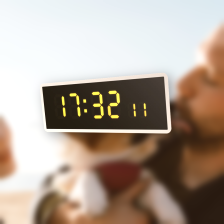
17:32:11
